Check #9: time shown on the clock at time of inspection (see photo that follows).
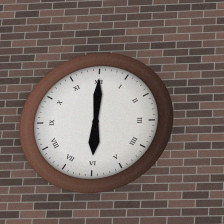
6:00
